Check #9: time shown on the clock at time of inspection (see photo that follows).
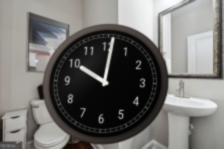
10:01
